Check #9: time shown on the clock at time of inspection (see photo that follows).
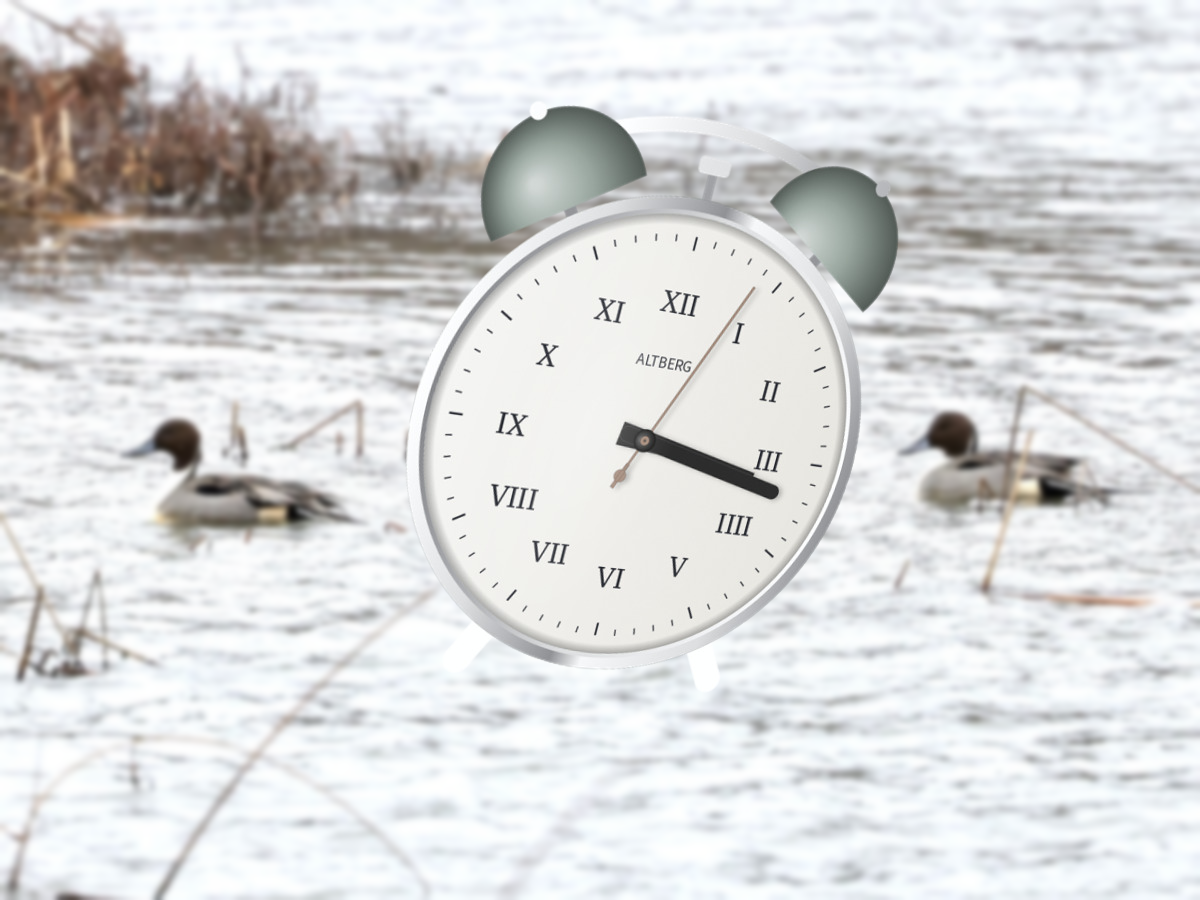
3:17:04
